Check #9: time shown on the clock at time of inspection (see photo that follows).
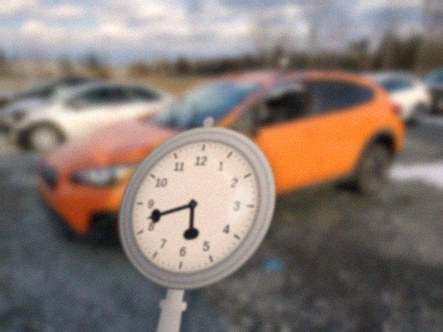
5:42
